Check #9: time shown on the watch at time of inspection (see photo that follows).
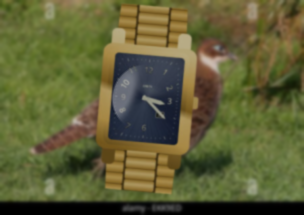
3:22
